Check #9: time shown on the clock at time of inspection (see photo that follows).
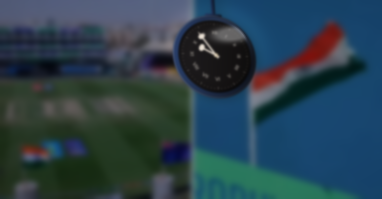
9:54
